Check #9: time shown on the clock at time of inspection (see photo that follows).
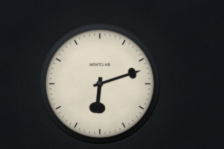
6:12
